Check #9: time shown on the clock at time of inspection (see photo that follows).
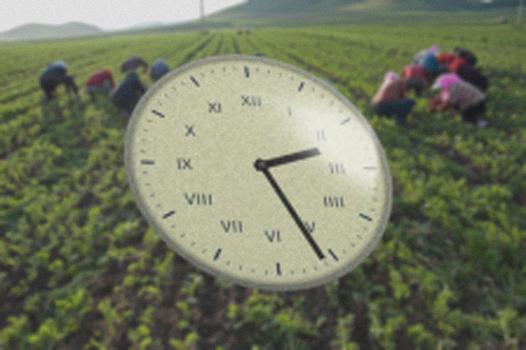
2:26
